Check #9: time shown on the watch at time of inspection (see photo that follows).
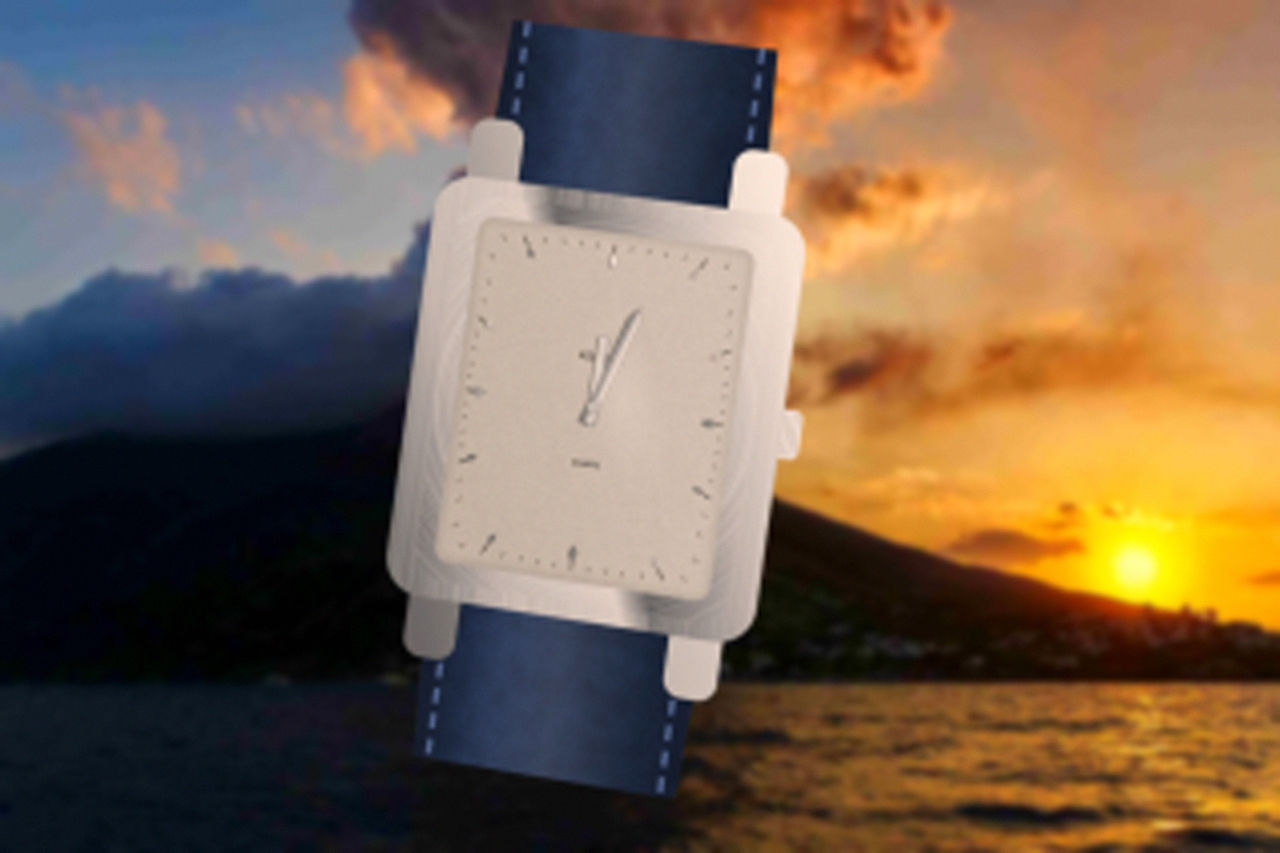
12:03
